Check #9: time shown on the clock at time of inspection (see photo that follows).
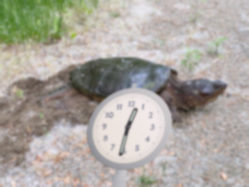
12:31
